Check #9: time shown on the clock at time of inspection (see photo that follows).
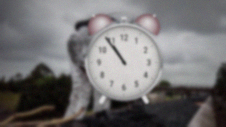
10:54
